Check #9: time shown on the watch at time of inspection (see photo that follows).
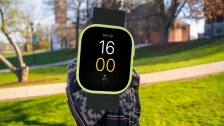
16:00
